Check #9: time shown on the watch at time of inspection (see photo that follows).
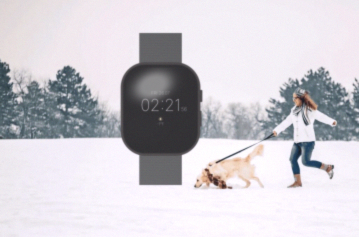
2:21
